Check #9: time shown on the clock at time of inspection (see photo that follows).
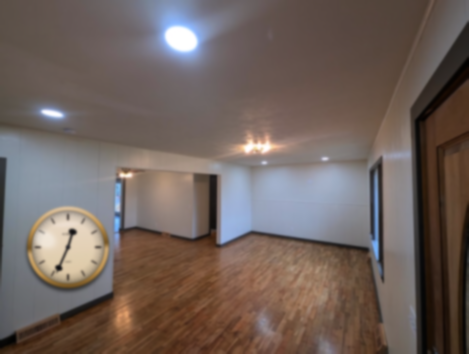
12:34
